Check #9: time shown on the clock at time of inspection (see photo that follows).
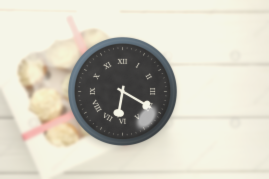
6:20
